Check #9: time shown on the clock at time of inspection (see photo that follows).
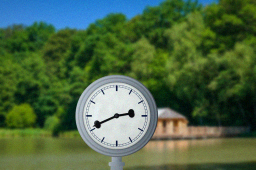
2:41
